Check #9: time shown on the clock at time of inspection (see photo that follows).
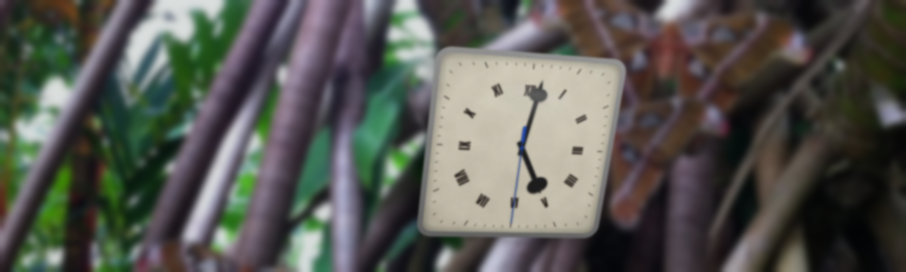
5:01:30
